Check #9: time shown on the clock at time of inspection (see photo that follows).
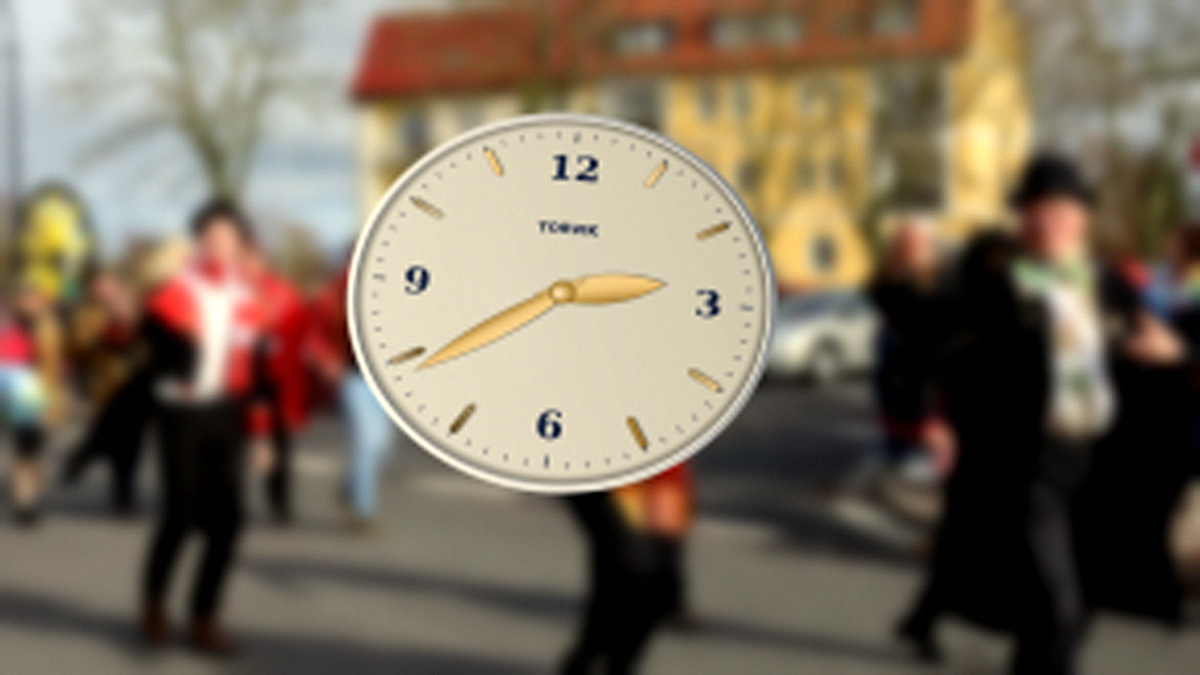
2:39
